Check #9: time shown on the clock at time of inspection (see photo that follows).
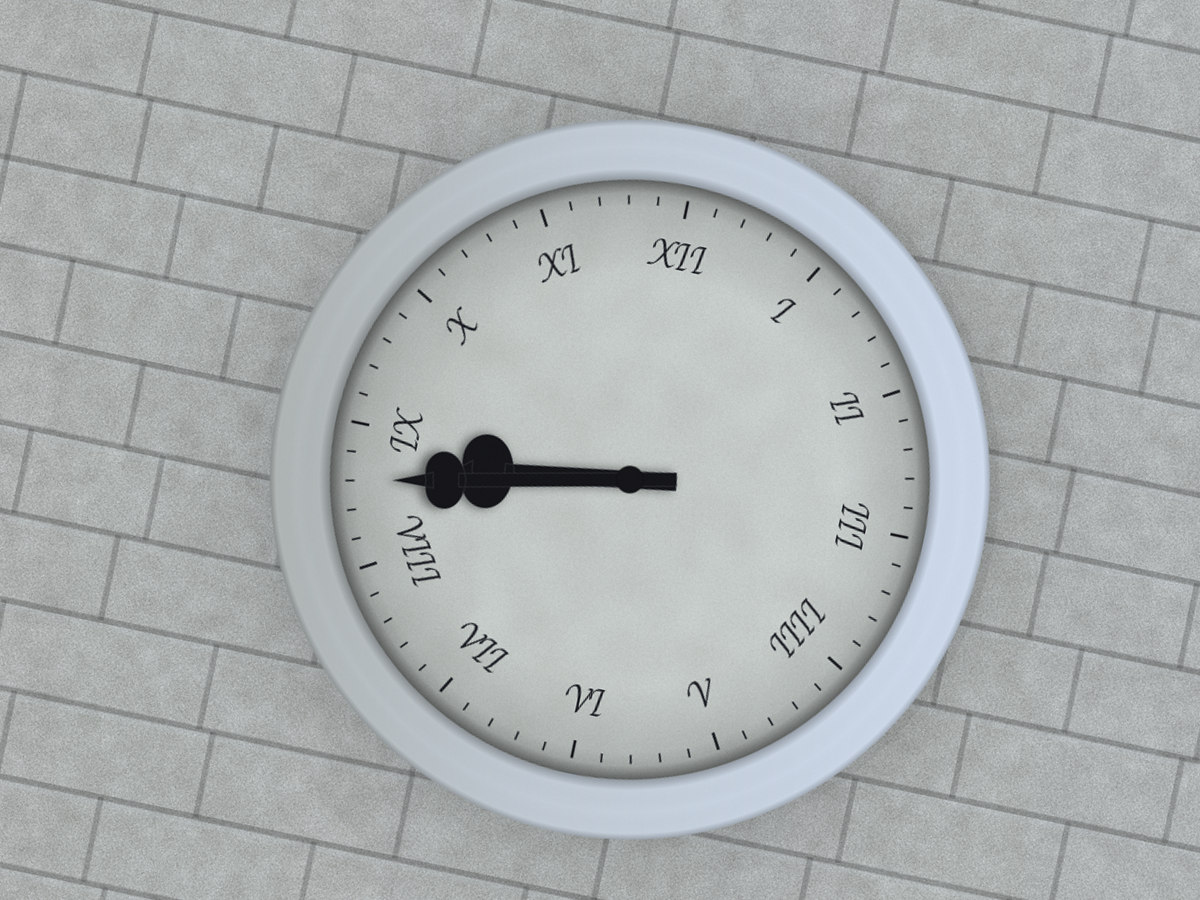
8:43
